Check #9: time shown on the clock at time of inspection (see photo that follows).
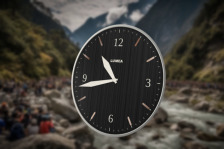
10:43
